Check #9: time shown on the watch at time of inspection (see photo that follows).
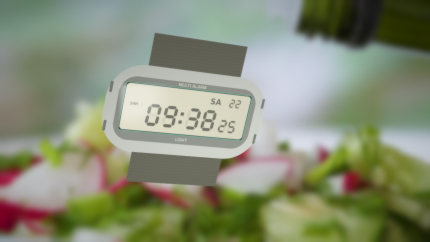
9:38:25
